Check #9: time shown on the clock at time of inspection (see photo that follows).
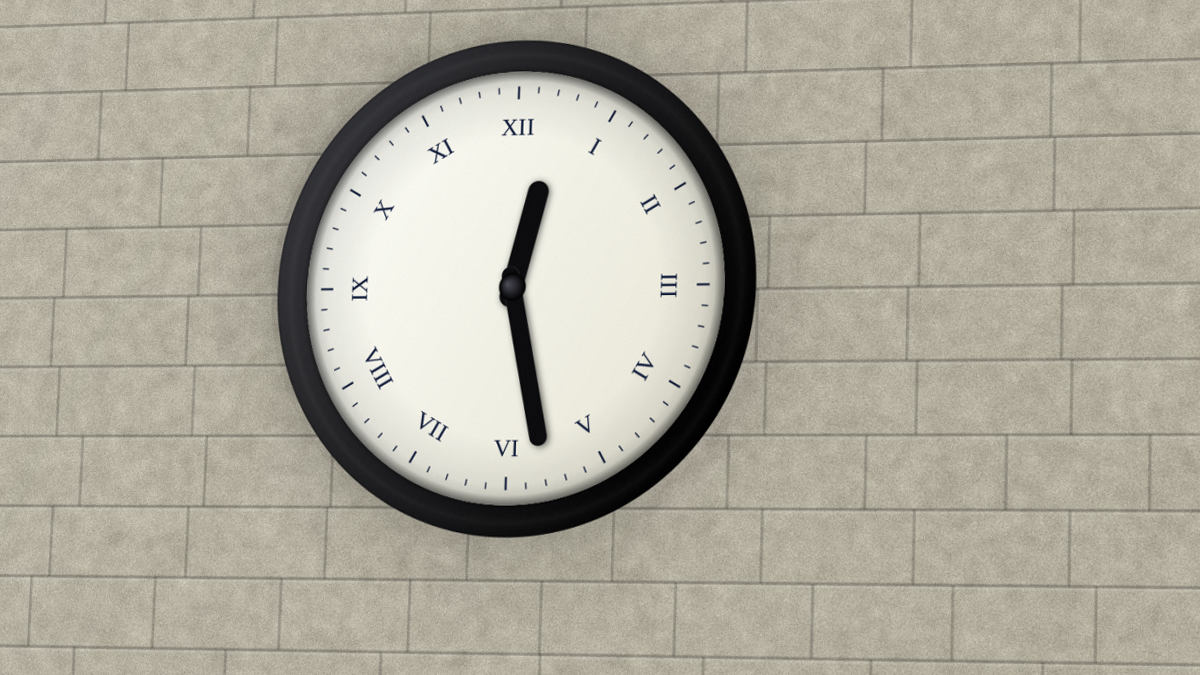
12:28
